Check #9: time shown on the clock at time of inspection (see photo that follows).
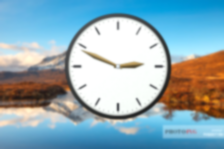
2:49
